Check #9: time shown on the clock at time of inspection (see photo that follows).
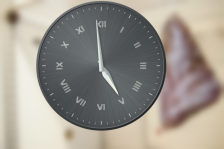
4:59
